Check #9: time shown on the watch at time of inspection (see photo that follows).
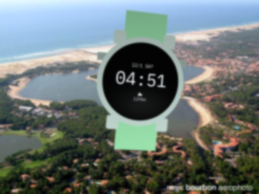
4:51
